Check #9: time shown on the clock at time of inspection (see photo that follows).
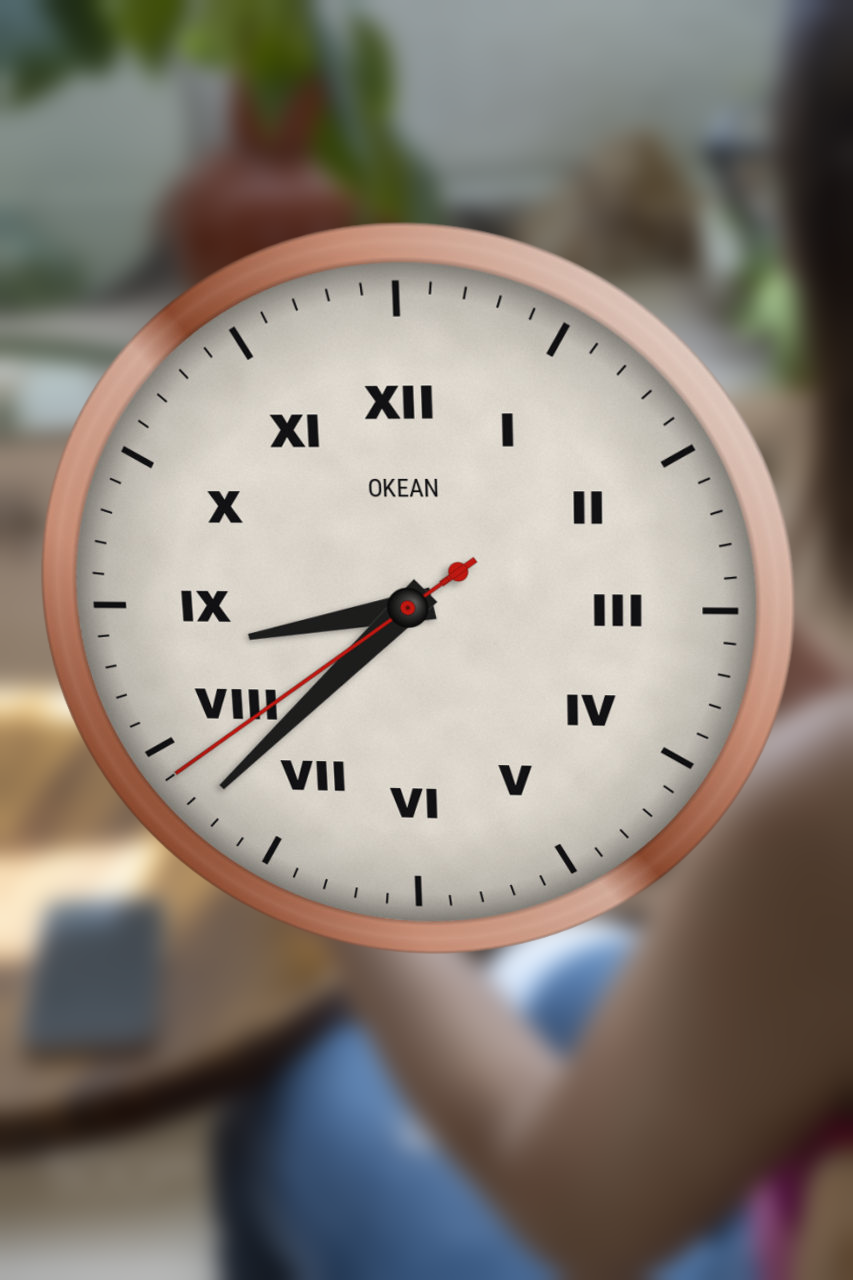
8:37:39
